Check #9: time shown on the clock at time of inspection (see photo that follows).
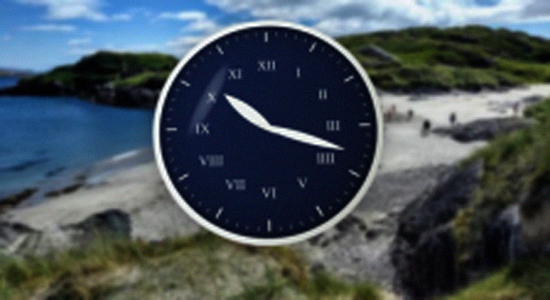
10:18
